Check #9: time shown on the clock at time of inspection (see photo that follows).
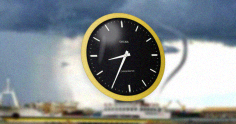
8:35
